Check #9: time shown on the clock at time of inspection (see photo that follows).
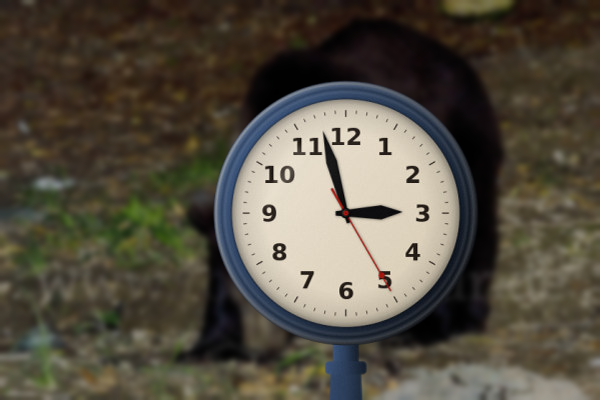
2:57:25
